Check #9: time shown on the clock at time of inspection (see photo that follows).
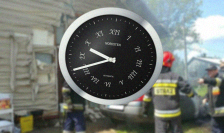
9:41
